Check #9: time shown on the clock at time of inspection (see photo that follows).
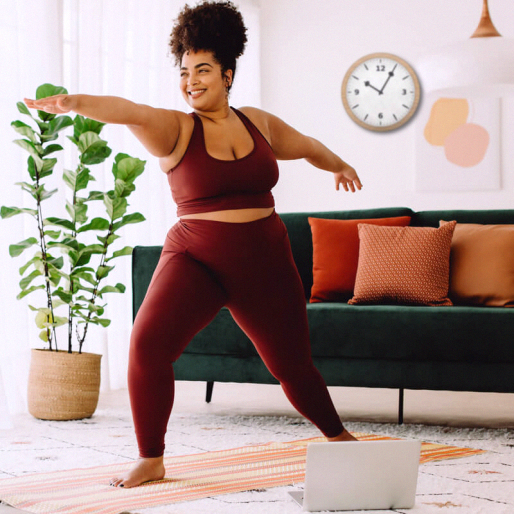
10:05
